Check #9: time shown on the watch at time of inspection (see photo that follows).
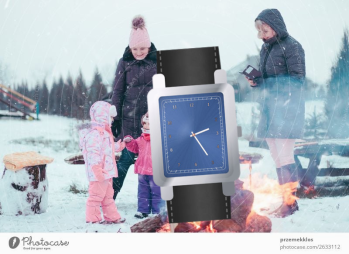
2:25
